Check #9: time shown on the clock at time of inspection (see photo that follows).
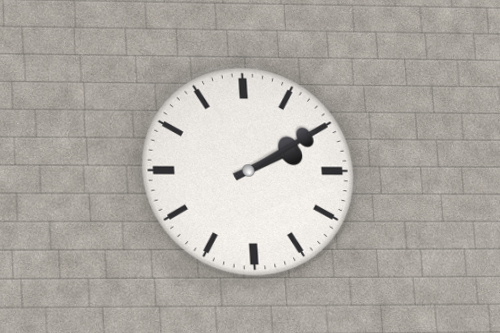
2:10
